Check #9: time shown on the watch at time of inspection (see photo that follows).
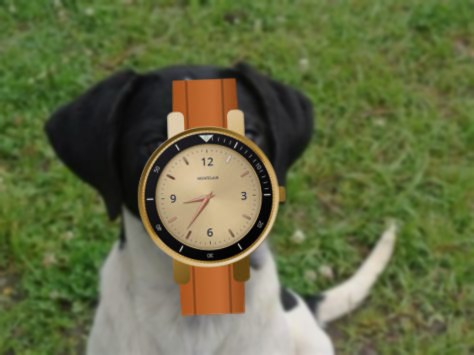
8:36
